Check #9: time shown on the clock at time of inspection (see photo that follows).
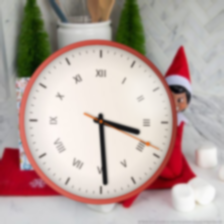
3:29:19
